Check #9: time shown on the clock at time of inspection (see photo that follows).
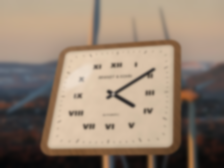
4:09
